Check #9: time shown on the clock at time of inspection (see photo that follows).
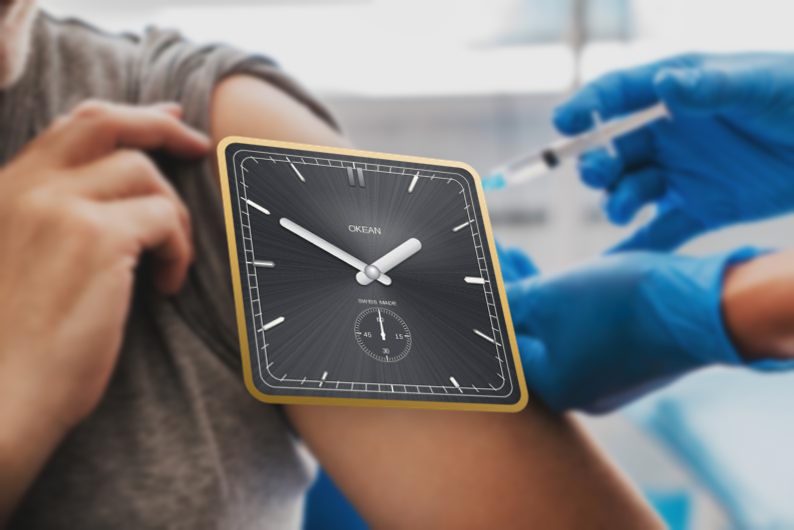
1:50
